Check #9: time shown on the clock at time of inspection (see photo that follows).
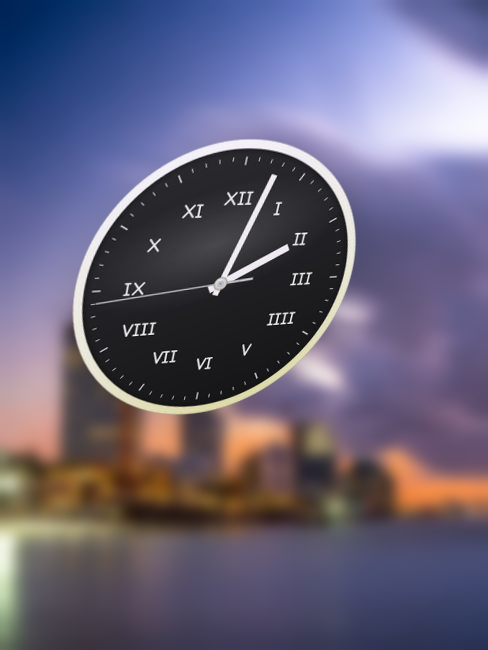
2:02:44
